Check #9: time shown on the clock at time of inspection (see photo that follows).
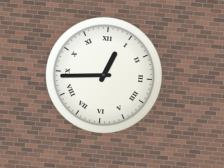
12:44
